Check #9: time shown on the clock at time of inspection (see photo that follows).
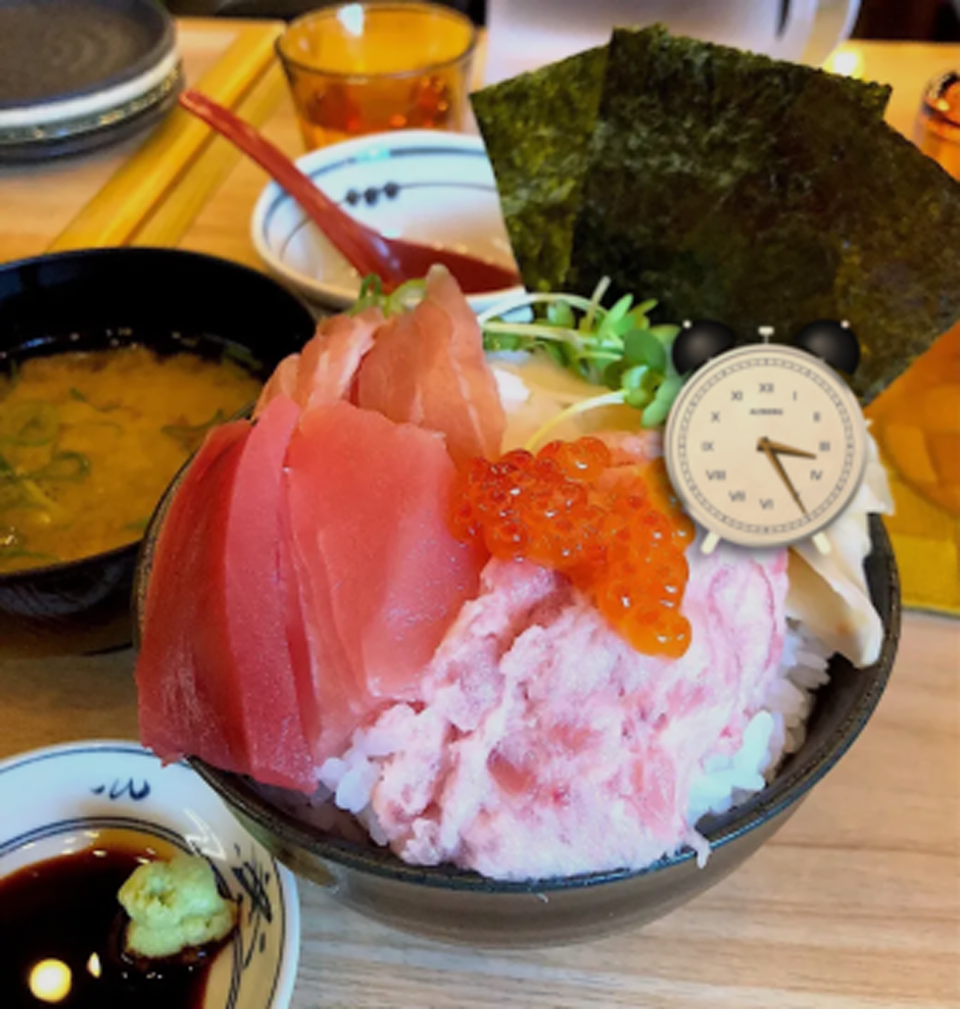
3:25
